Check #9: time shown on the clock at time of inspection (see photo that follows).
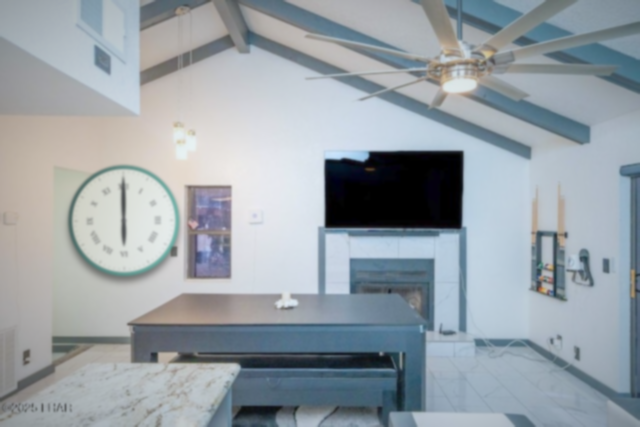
6:00
